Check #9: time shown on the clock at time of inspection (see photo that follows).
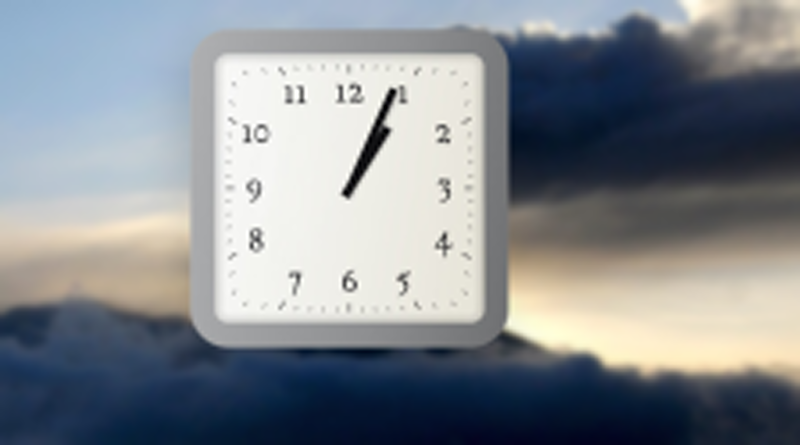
1:04
